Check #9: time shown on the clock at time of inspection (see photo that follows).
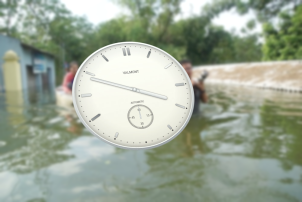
3:49
